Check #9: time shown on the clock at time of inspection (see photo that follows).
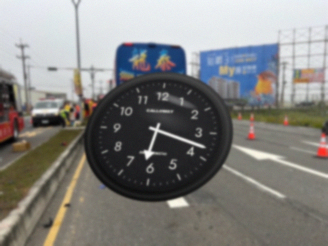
6:18
